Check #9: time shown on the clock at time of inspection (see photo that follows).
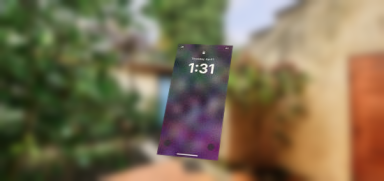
1:31
